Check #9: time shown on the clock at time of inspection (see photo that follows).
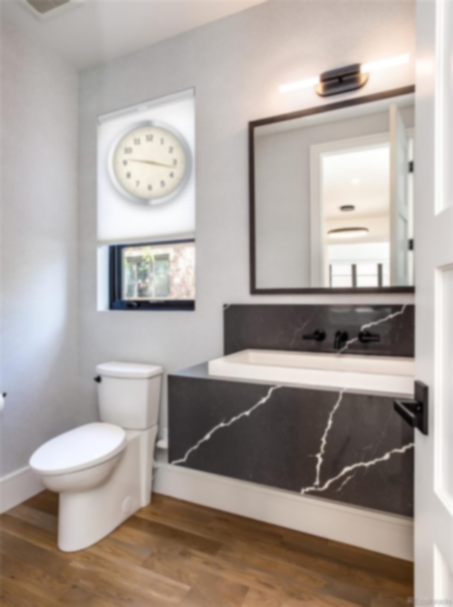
9:17
